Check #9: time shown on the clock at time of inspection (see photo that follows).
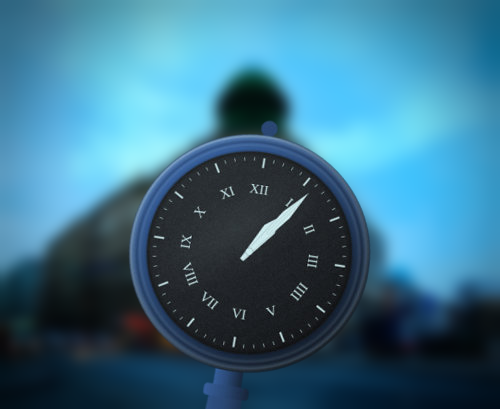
1:06
